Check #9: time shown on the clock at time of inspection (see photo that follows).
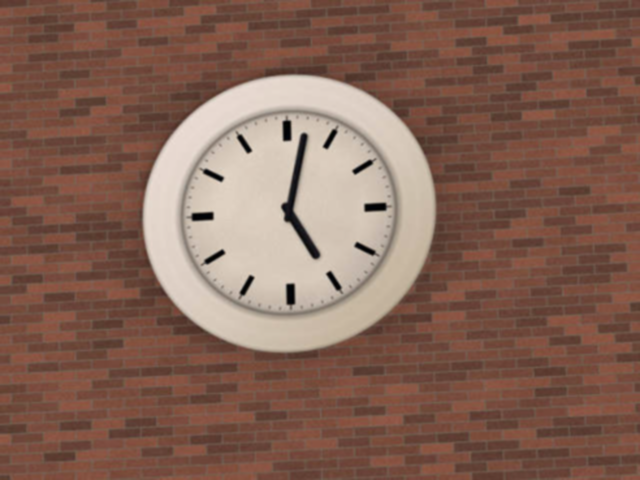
5:02
